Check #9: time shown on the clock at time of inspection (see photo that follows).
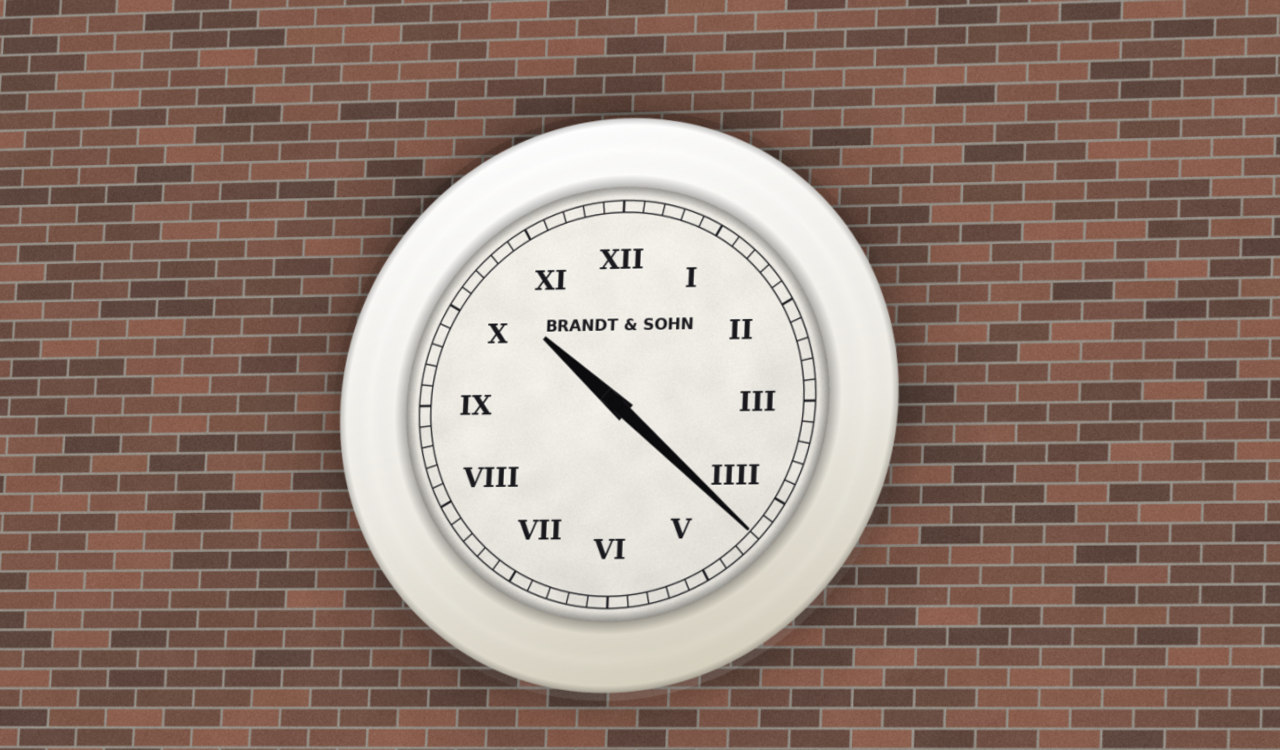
10:22
